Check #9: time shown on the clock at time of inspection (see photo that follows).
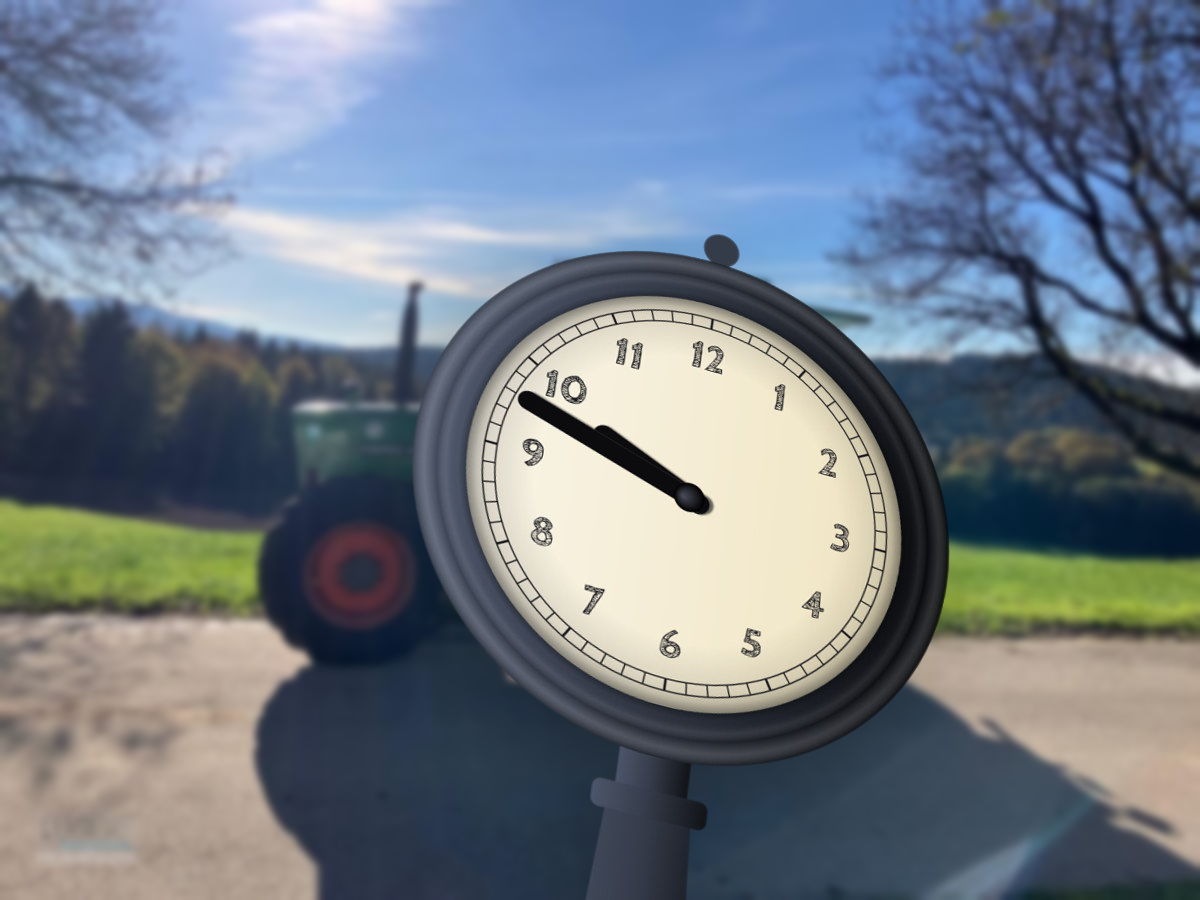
9:48
